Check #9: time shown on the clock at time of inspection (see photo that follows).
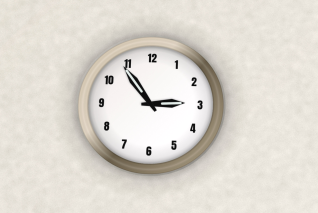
2:54
